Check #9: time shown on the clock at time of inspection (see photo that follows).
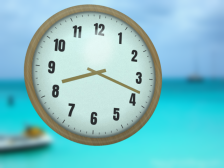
8:18
